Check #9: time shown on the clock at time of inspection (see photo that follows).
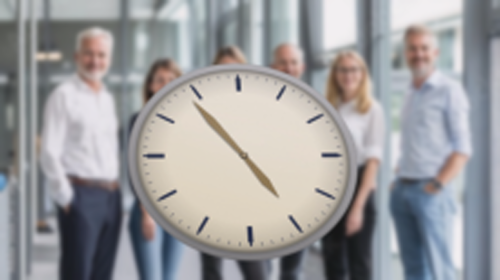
4:54
